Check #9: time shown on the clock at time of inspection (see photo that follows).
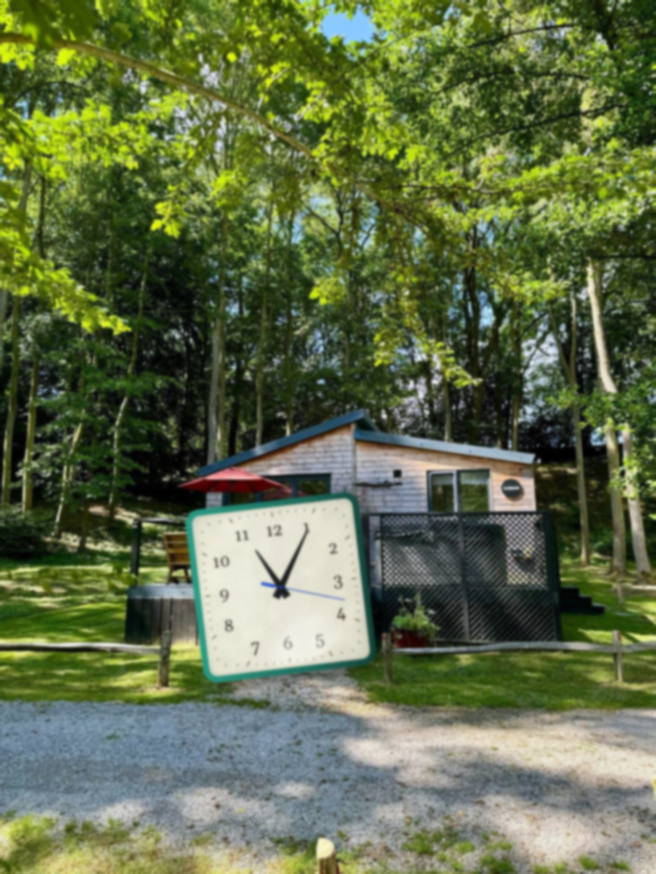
11:05:18
